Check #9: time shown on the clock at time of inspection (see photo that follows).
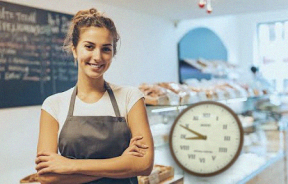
8:49
